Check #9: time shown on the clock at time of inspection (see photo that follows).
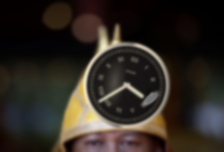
3:37
